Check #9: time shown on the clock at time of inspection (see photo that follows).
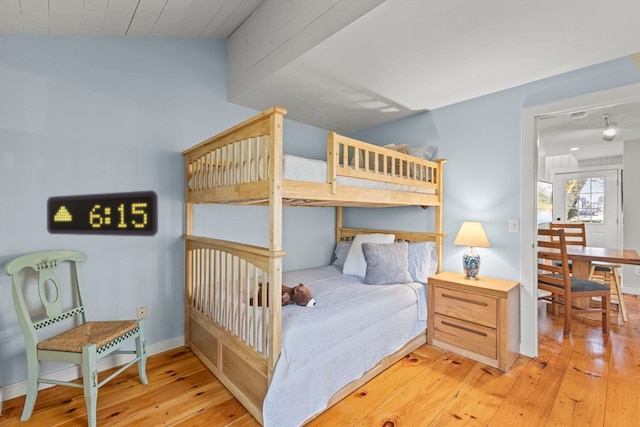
6:15
